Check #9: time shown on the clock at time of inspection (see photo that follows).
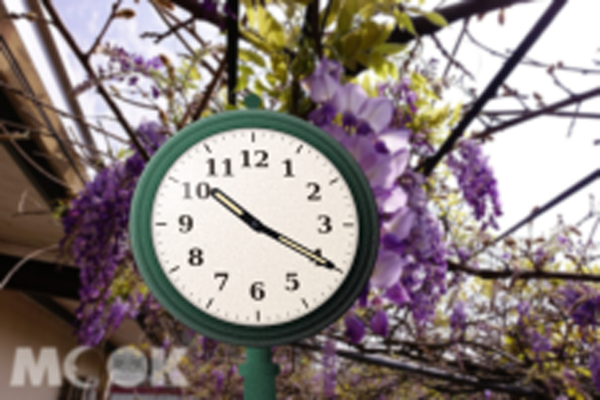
10:20
